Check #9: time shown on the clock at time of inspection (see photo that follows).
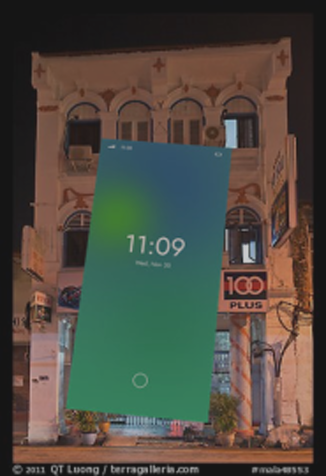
11:09
